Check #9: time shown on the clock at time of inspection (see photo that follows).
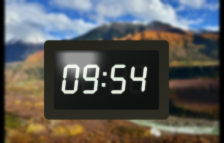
9:54
